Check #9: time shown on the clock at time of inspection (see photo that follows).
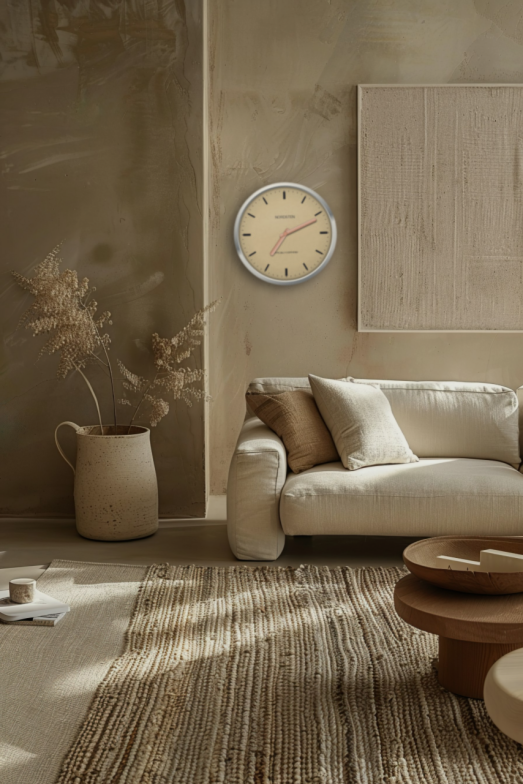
7:11
